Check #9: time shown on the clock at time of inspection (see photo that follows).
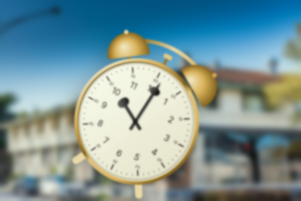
10:01
